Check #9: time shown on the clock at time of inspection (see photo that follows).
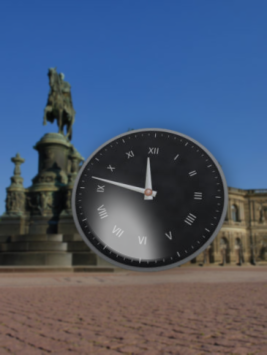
11:47
